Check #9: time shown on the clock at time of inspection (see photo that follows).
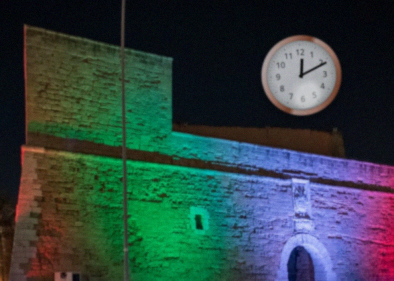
12:11
